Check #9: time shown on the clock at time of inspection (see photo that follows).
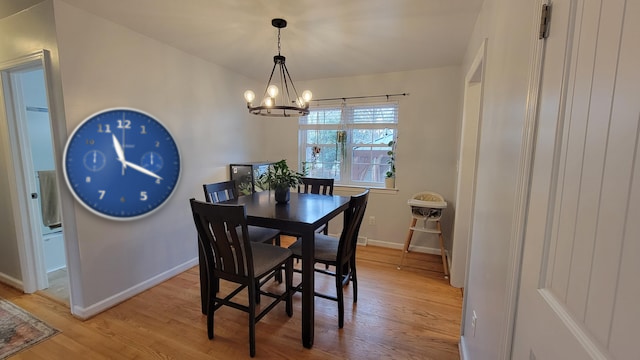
11:19
